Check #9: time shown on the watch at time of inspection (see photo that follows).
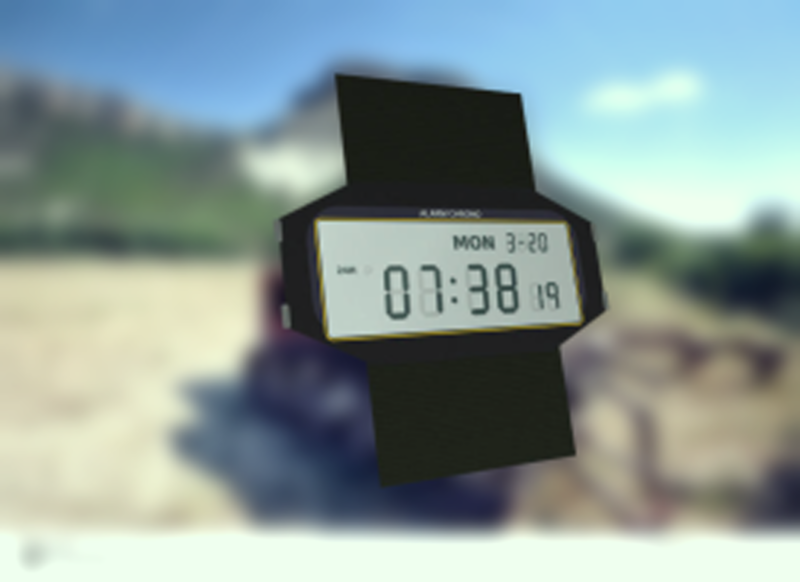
7:38:19
